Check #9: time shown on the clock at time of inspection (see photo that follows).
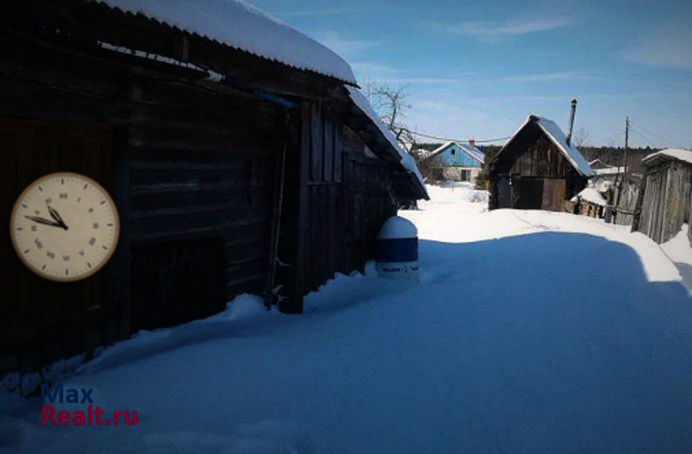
10:48
